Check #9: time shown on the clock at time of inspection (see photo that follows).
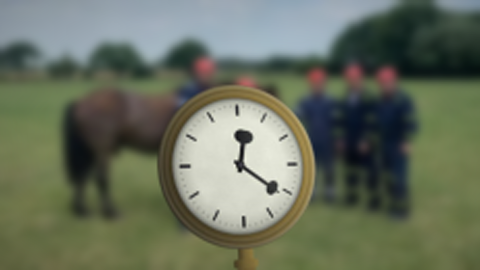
12:21
